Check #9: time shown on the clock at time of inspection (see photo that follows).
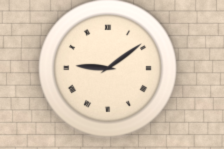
9:09
